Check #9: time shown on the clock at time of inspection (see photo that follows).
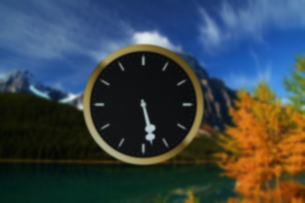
5:28
